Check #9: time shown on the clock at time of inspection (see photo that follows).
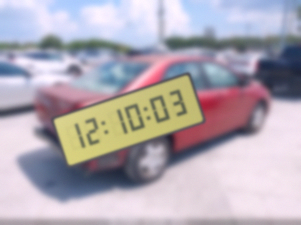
12:10:03
